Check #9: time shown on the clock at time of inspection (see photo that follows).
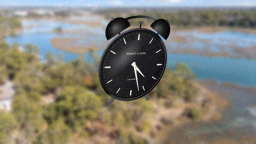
4:27
